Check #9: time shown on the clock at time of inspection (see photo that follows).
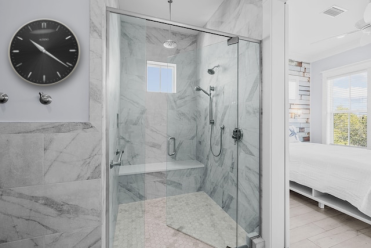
10:21
